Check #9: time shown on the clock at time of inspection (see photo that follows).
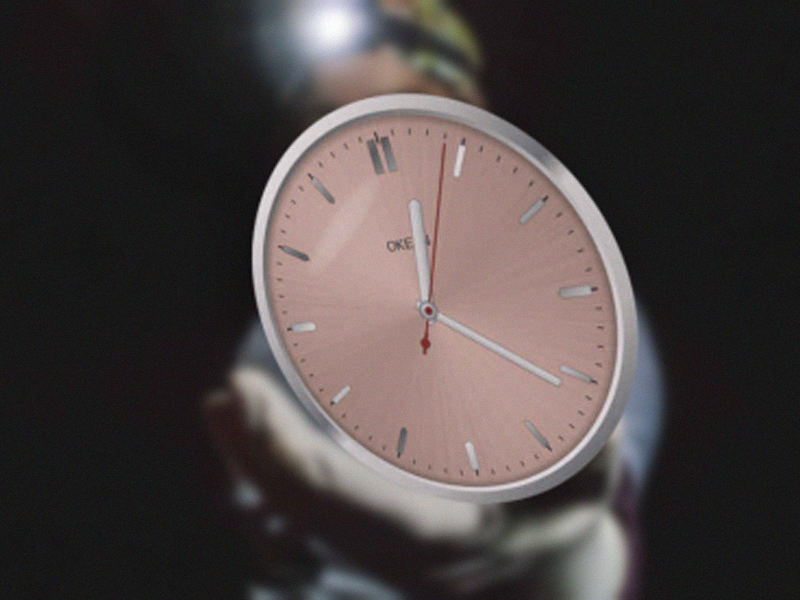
12:21:04
